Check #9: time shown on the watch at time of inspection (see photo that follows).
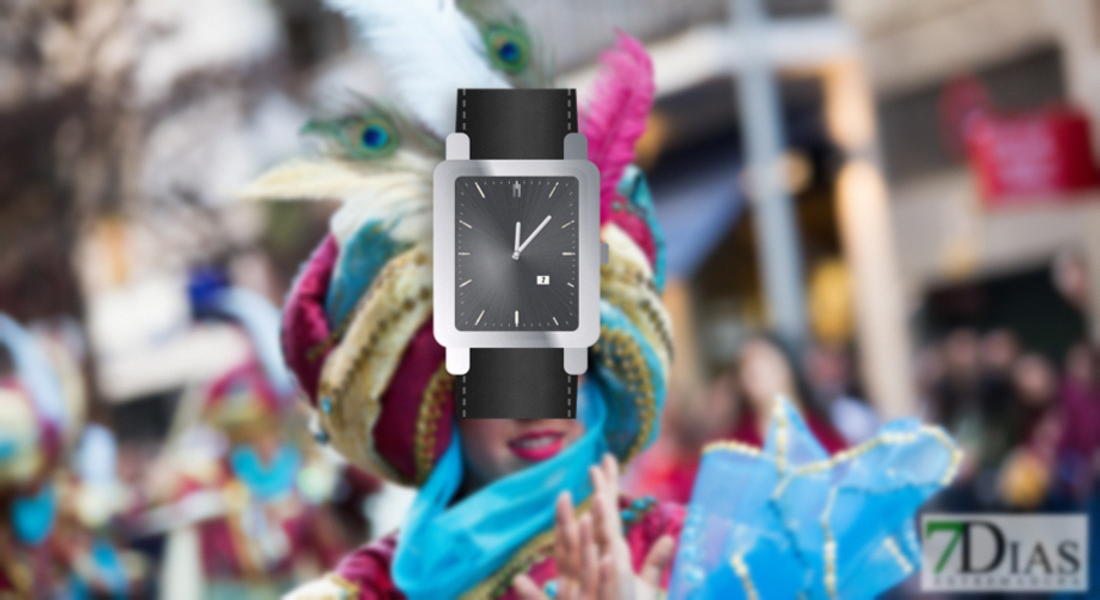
12:07
